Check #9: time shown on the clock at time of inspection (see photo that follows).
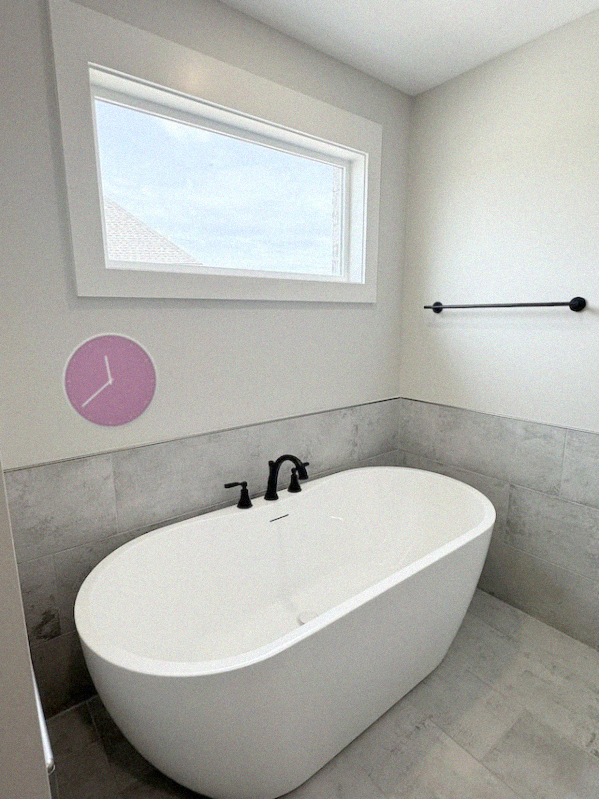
11:38
